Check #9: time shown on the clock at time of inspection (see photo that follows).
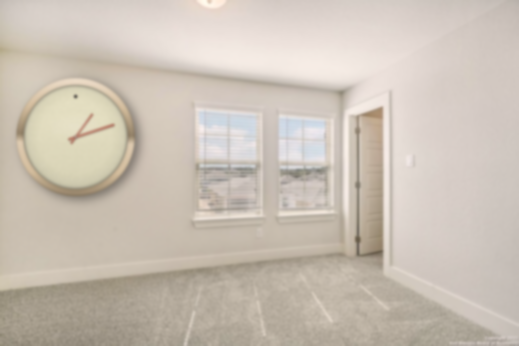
1:12
